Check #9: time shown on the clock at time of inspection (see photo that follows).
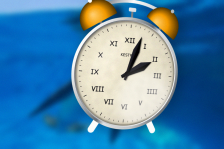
2:03
